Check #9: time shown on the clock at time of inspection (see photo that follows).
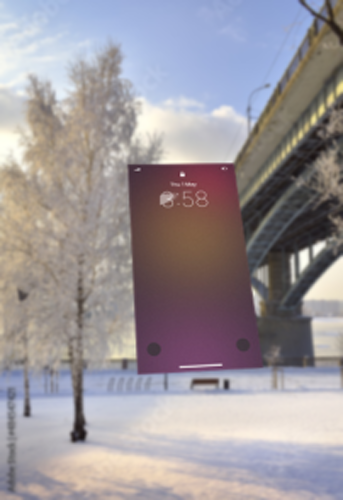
3:58
